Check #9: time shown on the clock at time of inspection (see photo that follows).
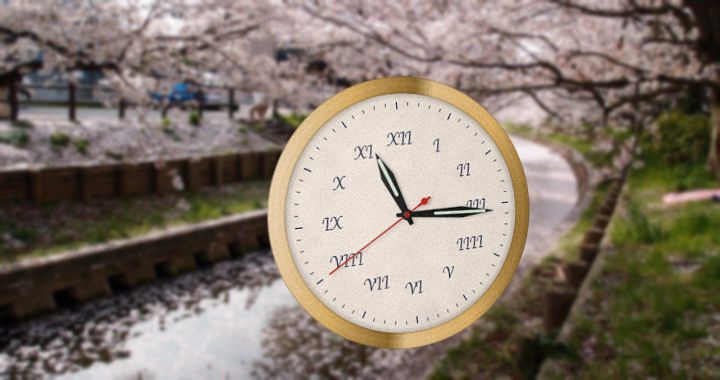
11:15:40
